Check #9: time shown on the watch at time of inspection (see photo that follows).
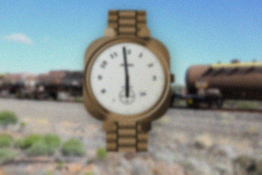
5:59
